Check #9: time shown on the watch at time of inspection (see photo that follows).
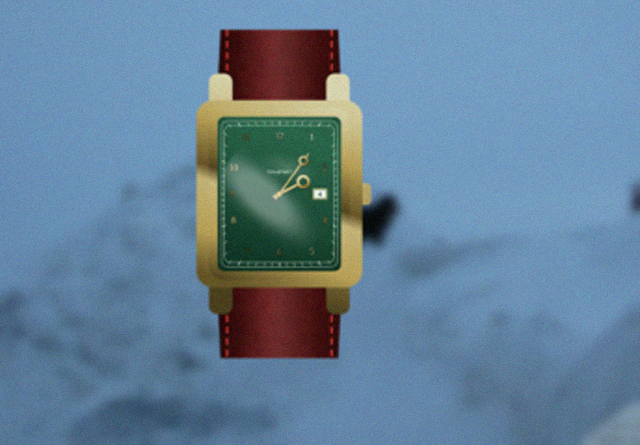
2:06
